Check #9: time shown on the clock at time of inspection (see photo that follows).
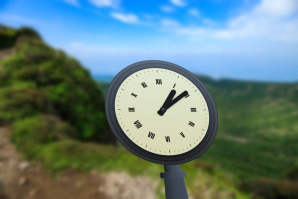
1:09
